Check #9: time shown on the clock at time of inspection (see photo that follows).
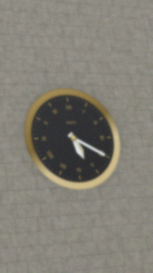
5:20
